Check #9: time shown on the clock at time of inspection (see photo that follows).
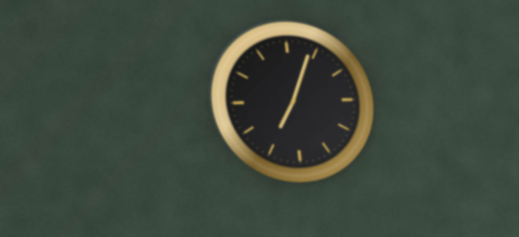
7:04
